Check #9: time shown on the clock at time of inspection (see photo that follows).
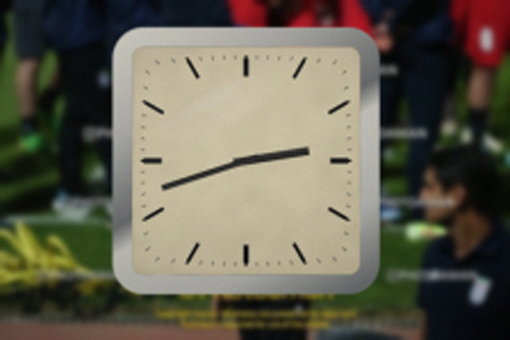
2:42
